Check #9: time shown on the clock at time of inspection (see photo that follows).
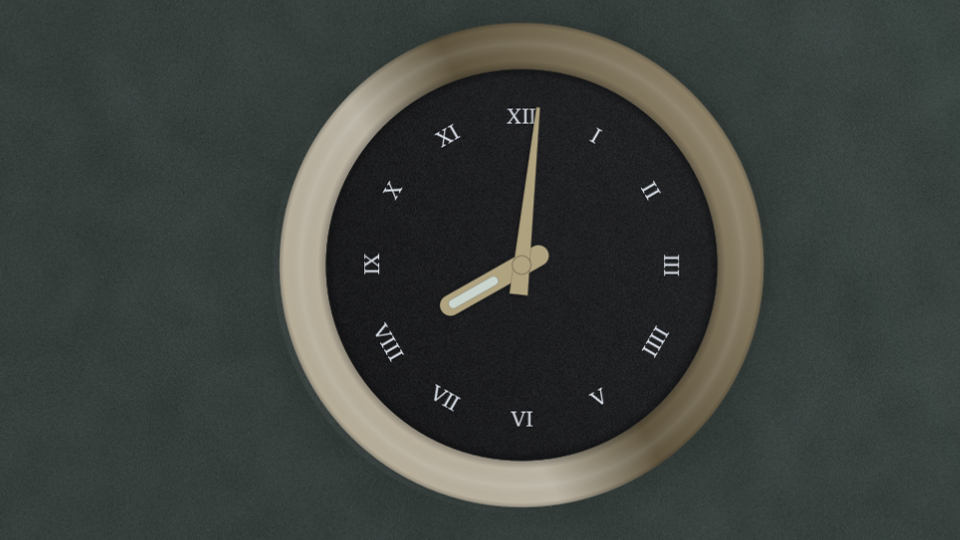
8:01
